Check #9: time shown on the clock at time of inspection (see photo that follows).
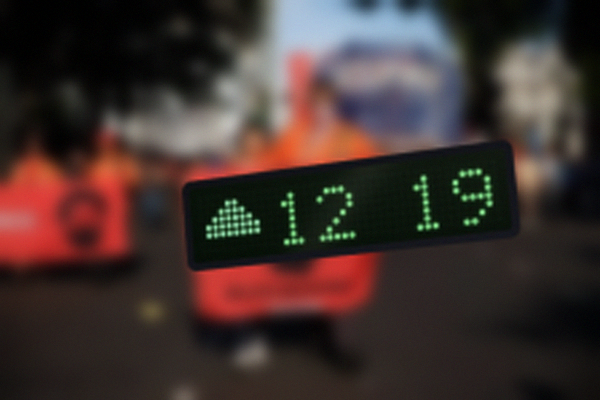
12:19
